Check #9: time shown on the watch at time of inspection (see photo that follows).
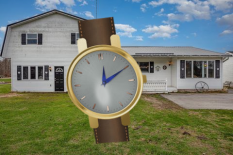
12:10
